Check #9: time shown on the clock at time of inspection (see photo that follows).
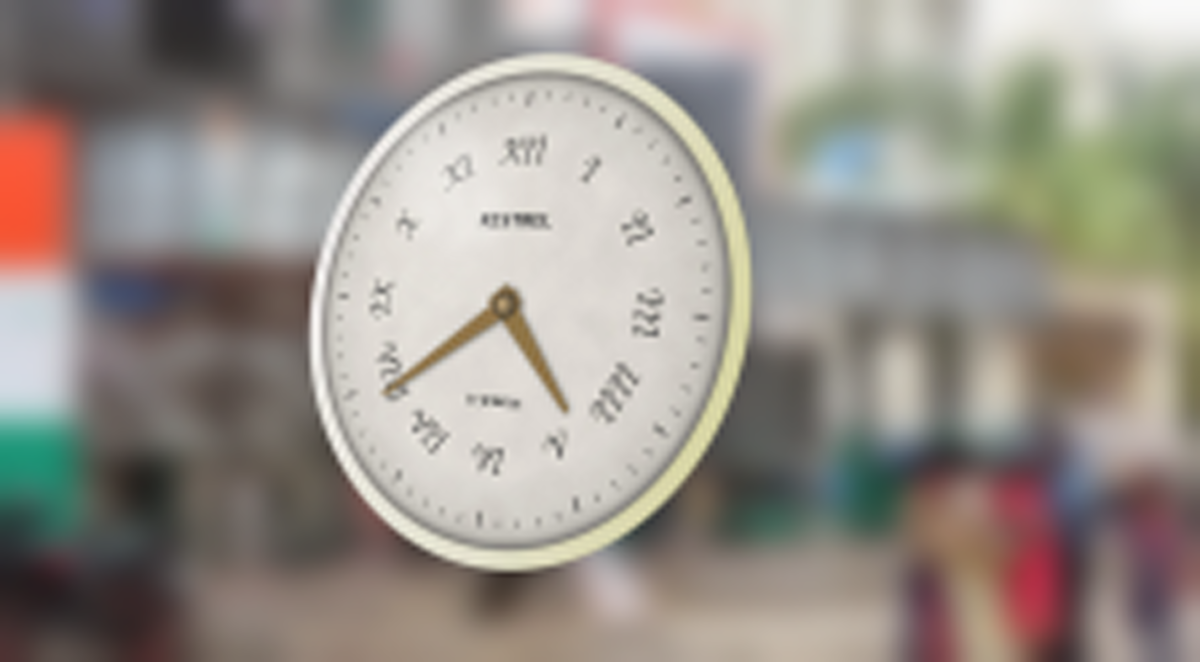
4:39
